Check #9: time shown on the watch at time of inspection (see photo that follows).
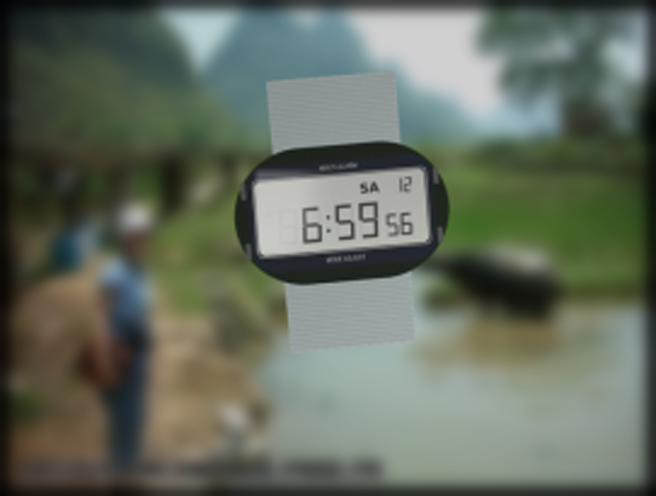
6:59:56
